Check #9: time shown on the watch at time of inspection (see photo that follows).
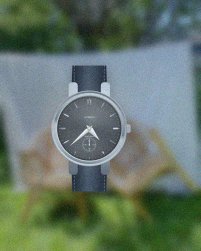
4:38
